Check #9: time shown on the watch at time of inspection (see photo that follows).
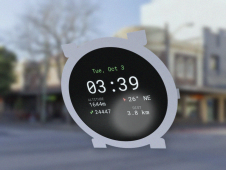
3:39
